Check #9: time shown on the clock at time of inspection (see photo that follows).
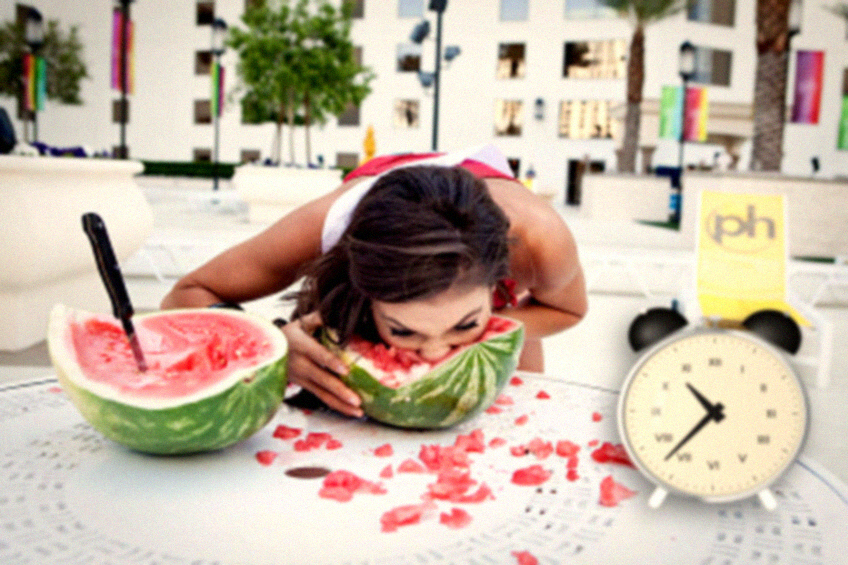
10:37
